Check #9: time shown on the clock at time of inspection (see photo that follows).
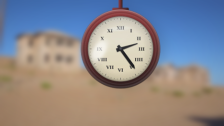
2:24
